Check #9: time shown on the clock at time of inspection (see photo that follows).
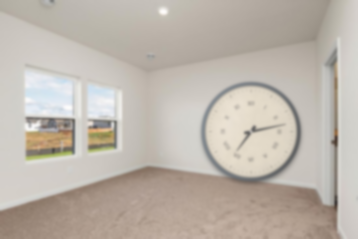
7:13
